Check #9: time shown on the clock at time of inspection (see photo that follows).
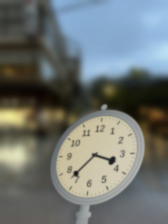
3:37
